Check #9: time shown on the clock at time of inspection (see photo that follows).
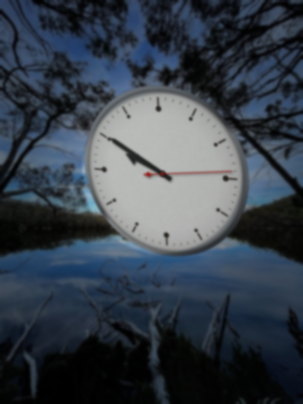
9:50:14
